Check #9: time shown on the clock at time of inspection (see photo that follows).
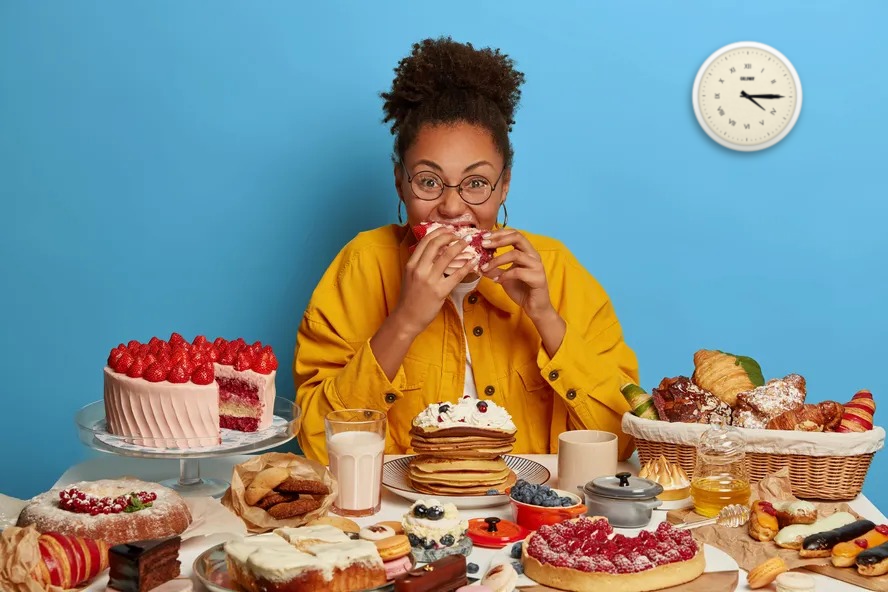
4:15
